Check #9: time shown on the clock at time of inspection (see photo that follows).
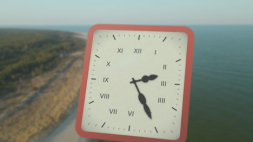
2:25
